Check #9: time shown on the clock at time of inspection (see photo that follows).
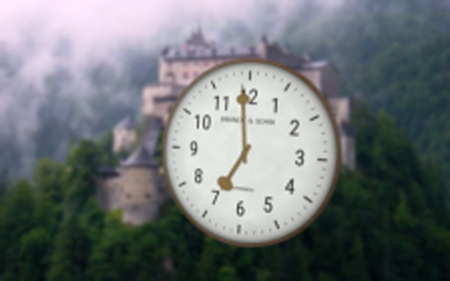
6:59
